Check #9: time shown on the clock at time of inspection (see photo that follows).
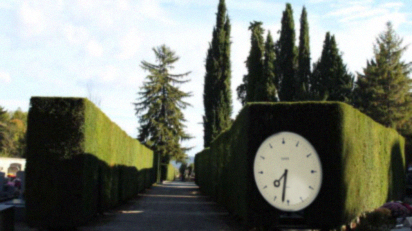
7:32
